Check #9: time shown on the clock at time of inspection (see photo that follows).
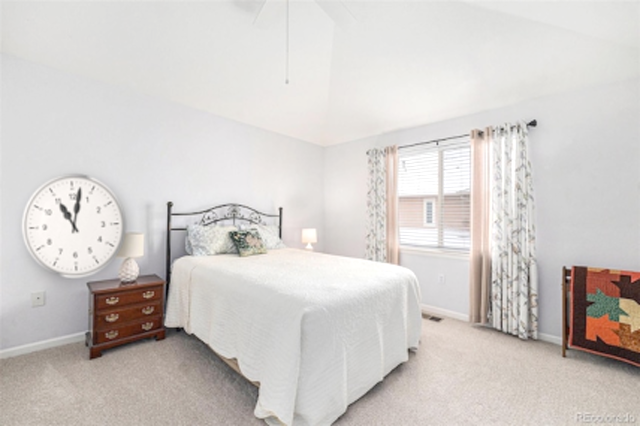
11:02
